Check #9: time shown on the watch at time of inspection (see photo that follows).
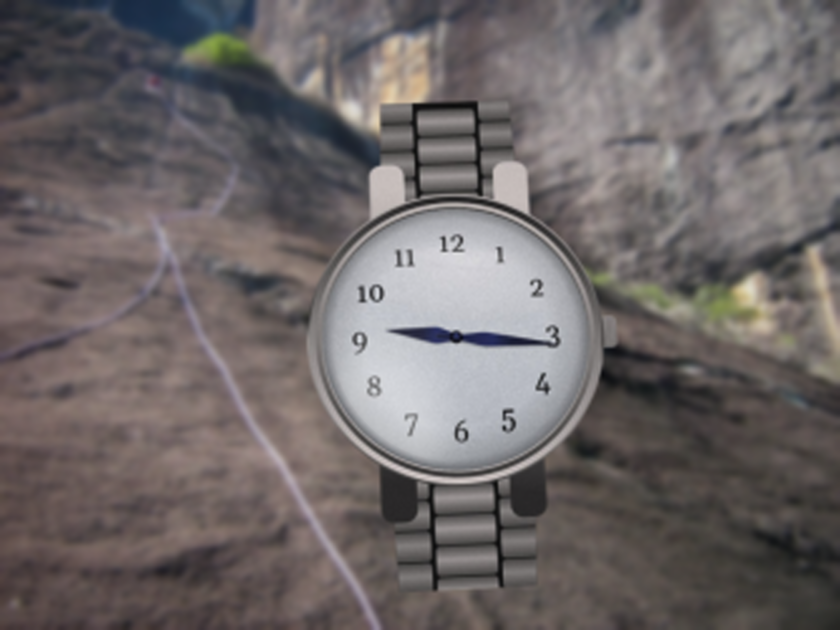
9:16
